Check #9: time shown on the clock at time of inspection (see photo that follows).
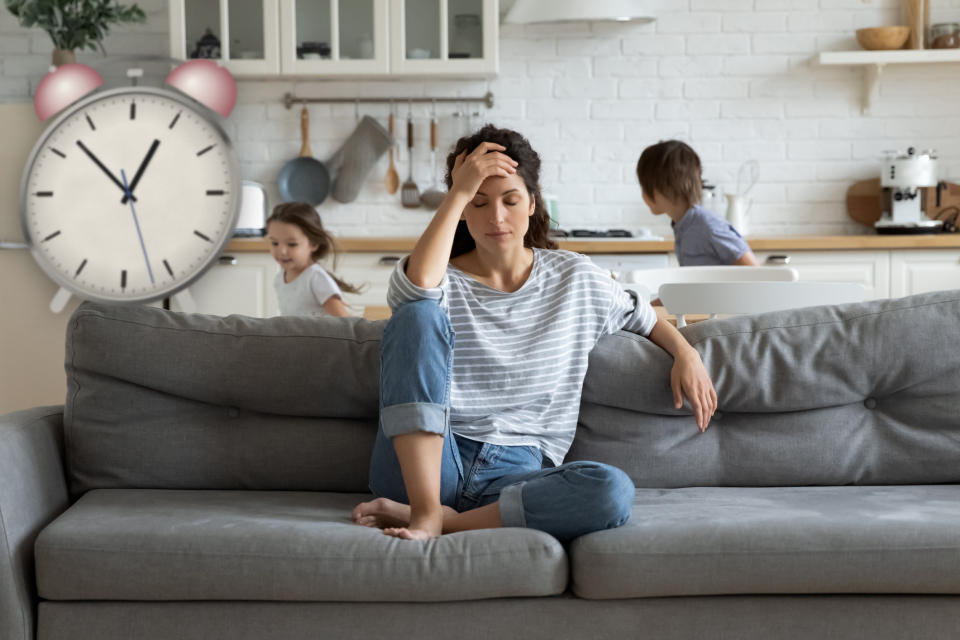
12:52:27
